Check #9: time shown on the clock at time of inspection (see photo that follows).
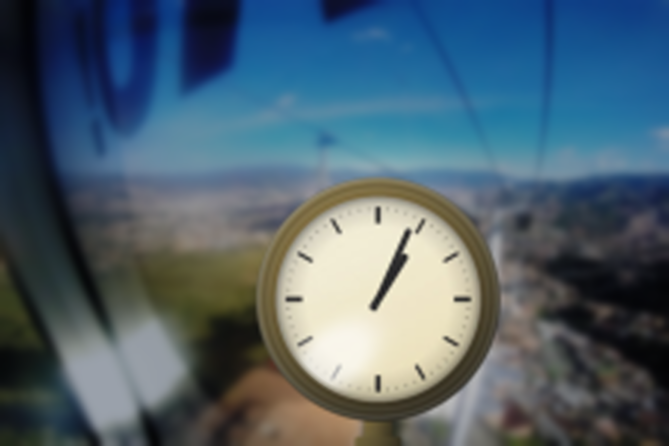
1:04
